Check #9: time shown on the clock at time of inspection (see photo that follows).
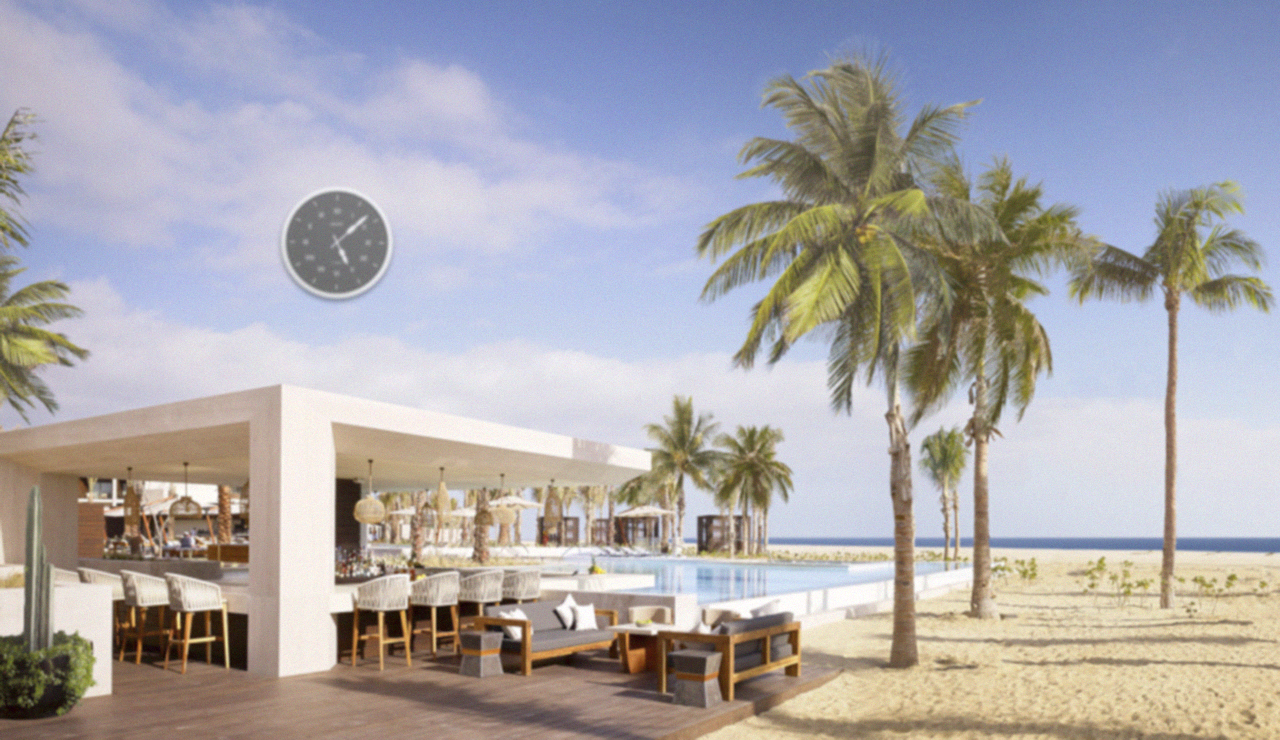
5:08
